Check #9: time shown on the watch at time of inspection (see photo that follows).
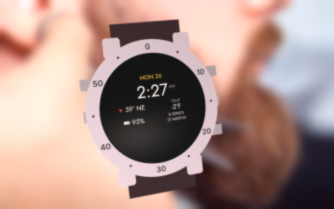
2:27
